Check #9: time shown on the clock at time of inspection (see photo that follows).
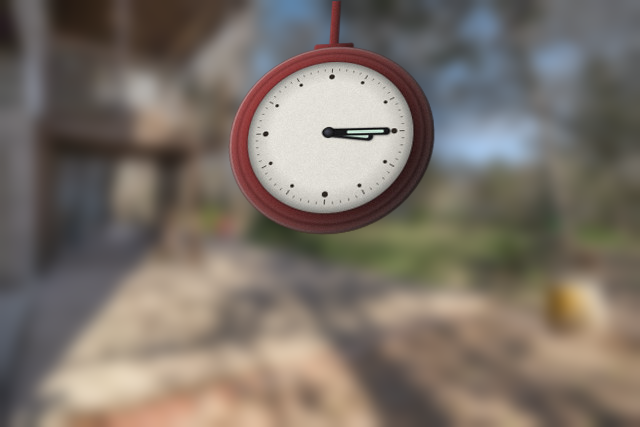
3:15
